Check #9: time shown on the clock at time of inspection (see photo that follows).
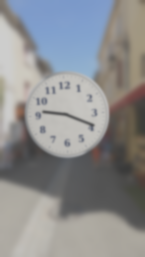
9:19
